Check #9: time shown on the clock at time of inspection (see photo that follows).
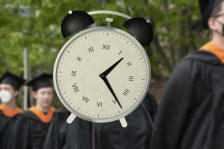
1:24
